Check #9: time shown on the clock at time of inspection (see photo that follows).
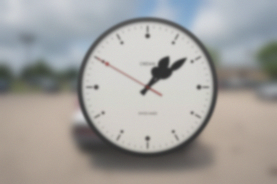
1:08:50
